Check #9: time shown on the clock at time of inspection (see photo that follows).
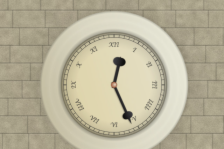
12:26
